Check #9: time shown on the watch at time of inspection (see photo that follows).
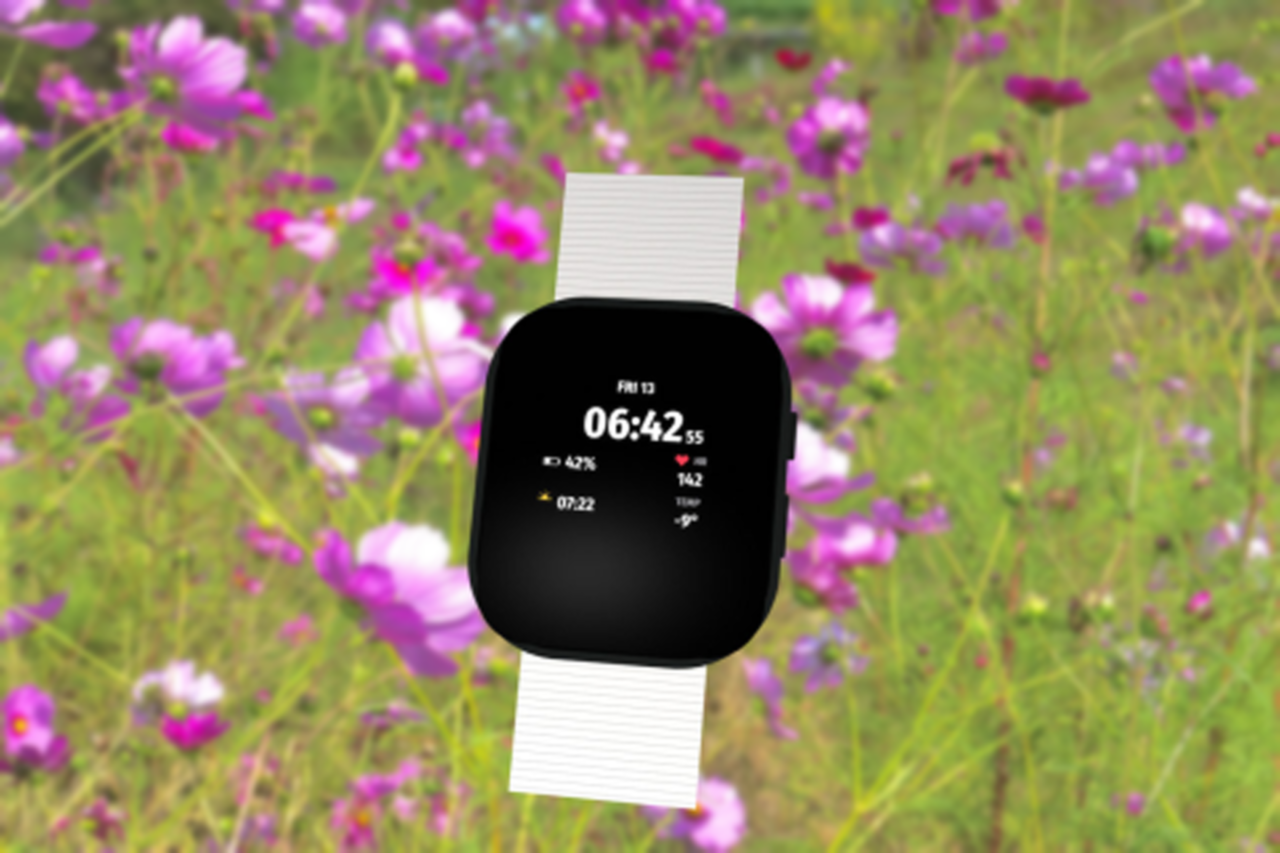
6:42
